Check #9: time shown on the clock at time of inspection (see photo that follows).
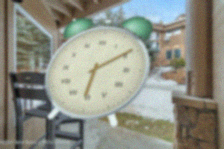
6:09
